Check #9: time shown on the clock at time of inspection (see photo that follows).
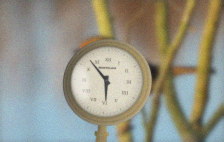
5:53
